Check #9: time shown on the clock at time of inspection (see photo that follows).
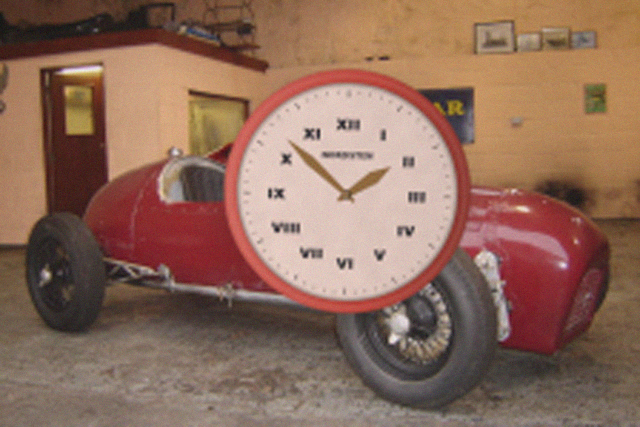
1:52
